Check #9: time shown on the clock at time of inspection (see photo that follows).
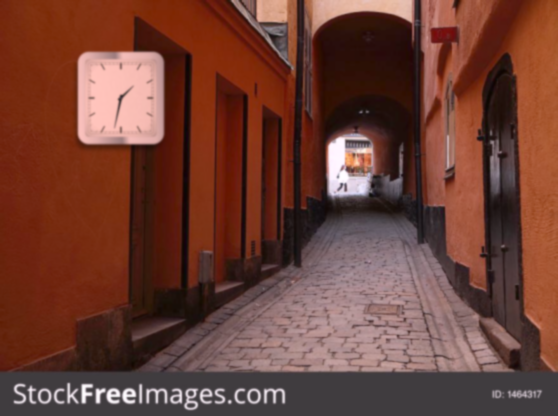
1:32
